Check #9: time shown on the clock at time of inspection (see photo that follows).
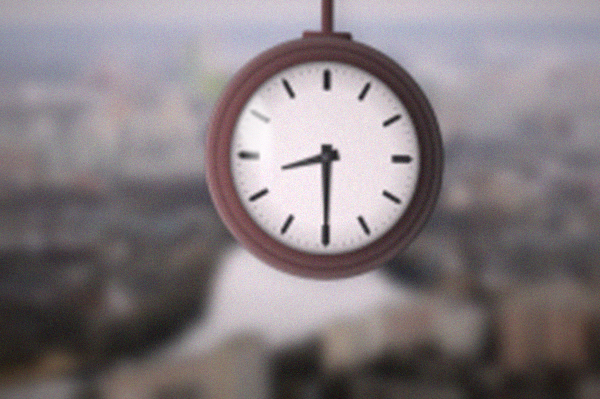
8:30
